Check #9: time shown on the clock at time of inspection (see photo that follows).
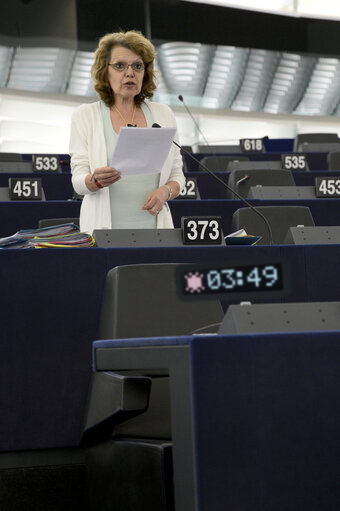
3:49
